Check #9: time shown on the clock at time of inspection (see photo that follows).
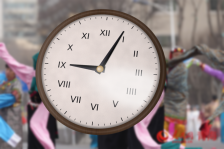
9:04
